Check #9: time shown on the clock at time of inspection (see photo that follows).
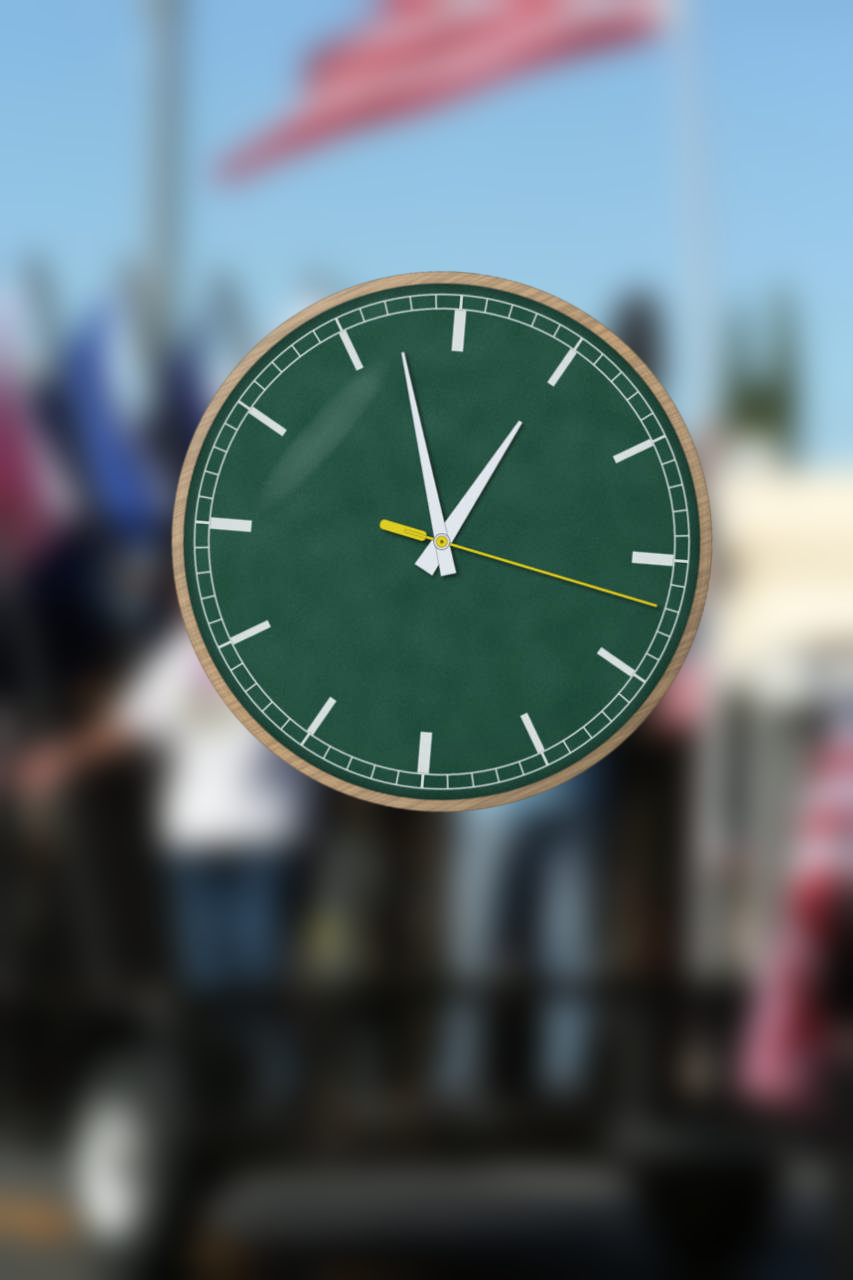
12:57:17
